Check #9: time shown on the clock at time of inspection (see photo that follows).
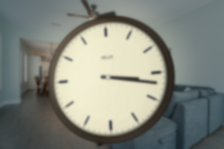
3:17
